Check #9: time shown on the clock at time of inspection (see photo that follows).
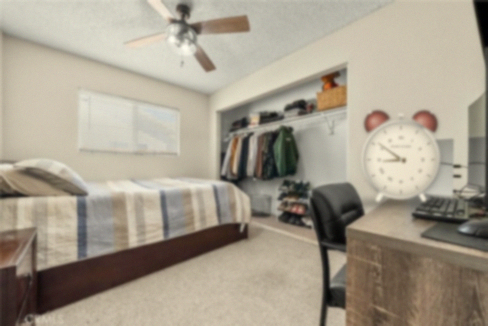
8:51
